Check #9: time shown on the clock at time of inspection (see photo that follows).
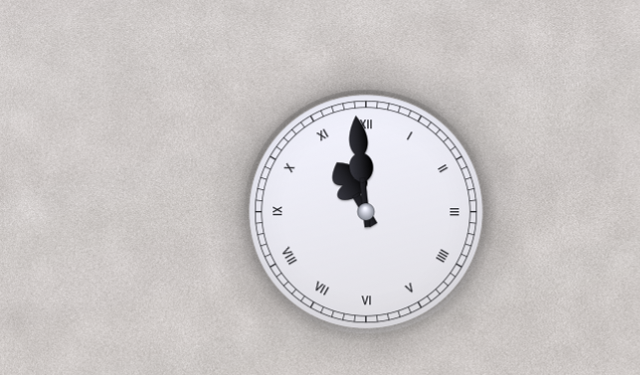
10:59
